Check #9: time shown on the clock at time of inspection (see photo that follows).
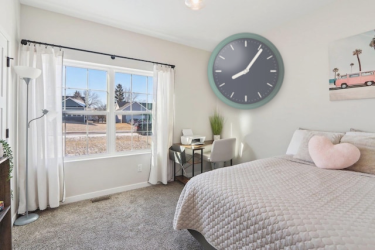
8:06
